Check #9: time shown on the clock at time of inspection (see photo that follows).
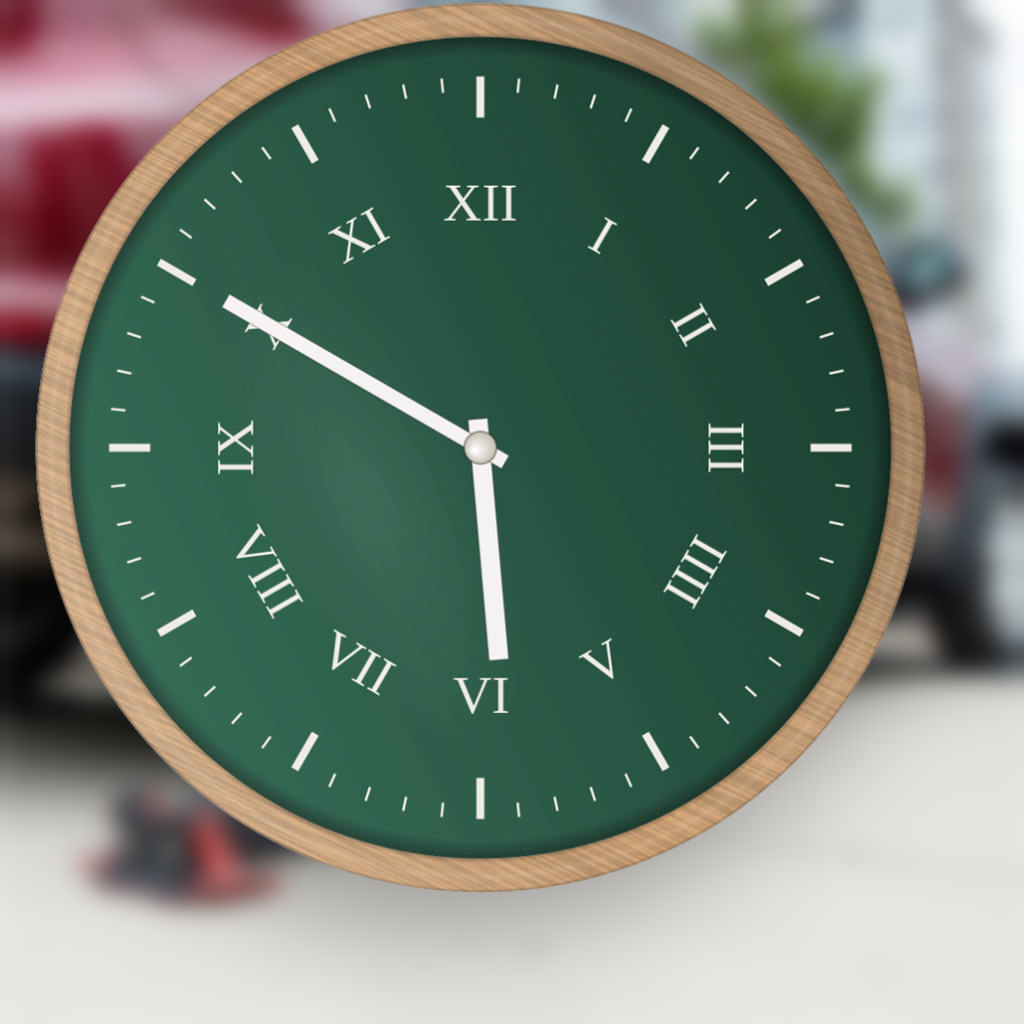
5:50
